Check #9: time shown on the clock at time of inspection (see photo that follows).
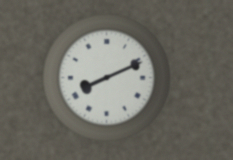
8:11
